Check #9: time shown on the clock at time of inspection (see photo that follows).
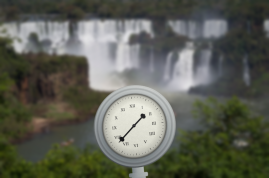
1:38
